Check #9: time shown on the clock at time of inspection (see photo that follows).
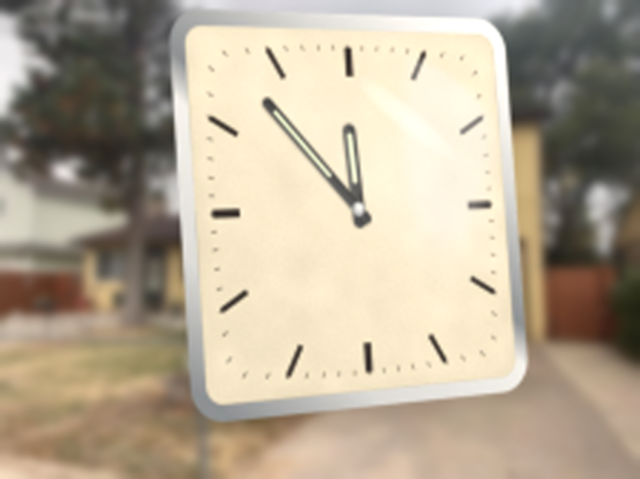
11:53
